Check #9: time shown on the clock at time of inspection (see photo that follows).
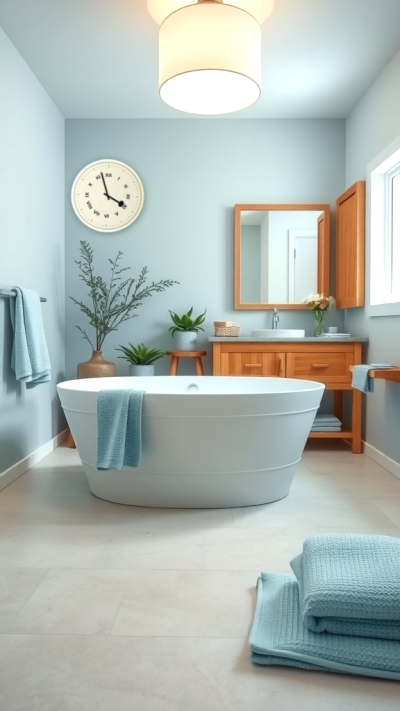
3:57
